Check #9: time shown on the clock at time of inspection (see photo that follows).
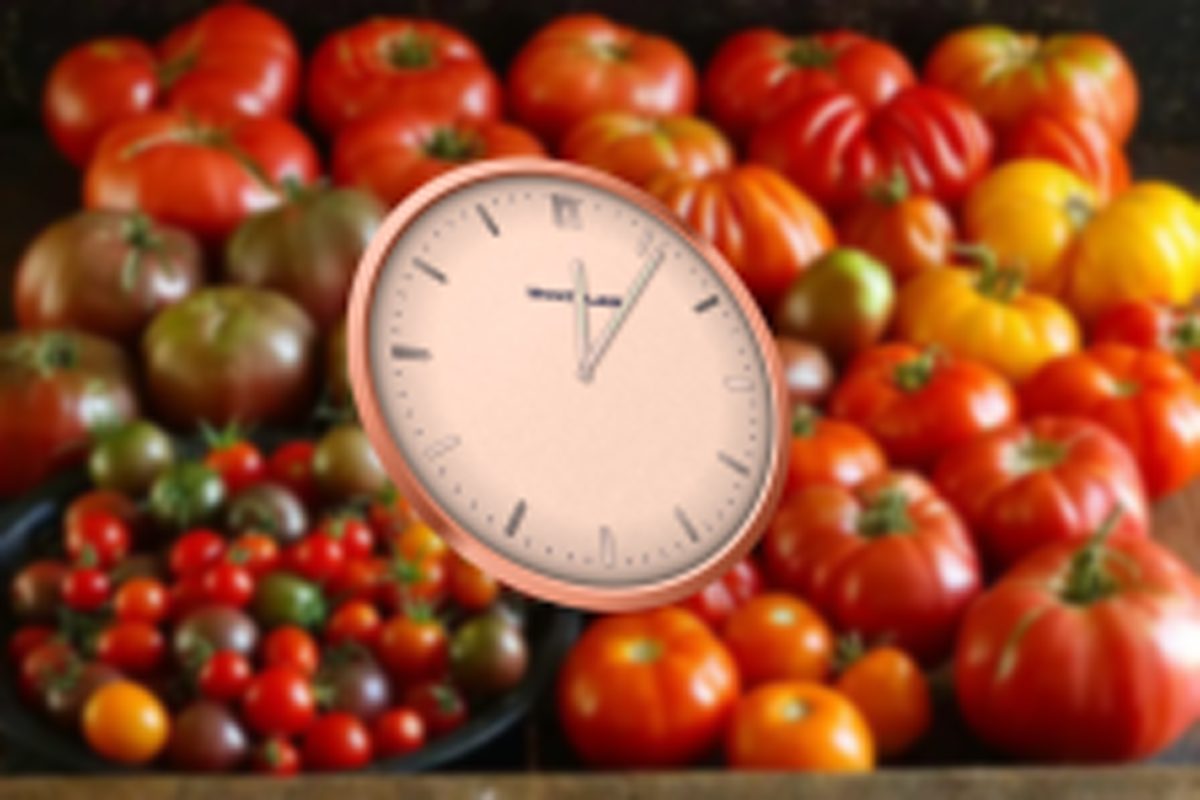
12:06
